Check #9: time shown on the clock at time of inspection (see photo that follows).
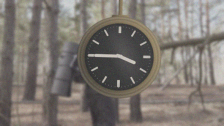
3:45
